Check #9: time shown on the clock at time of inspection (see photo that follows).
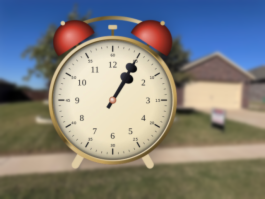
1:05
